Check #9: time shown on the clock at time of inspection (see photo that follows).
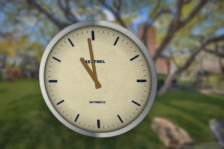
10:59
